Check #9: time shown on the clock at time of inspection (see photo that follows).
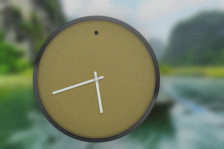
5:42
